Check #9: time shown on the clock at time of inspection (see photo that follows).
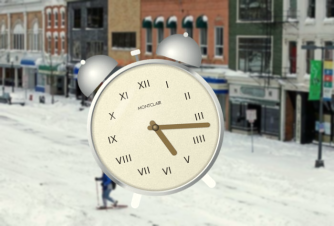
5:17
